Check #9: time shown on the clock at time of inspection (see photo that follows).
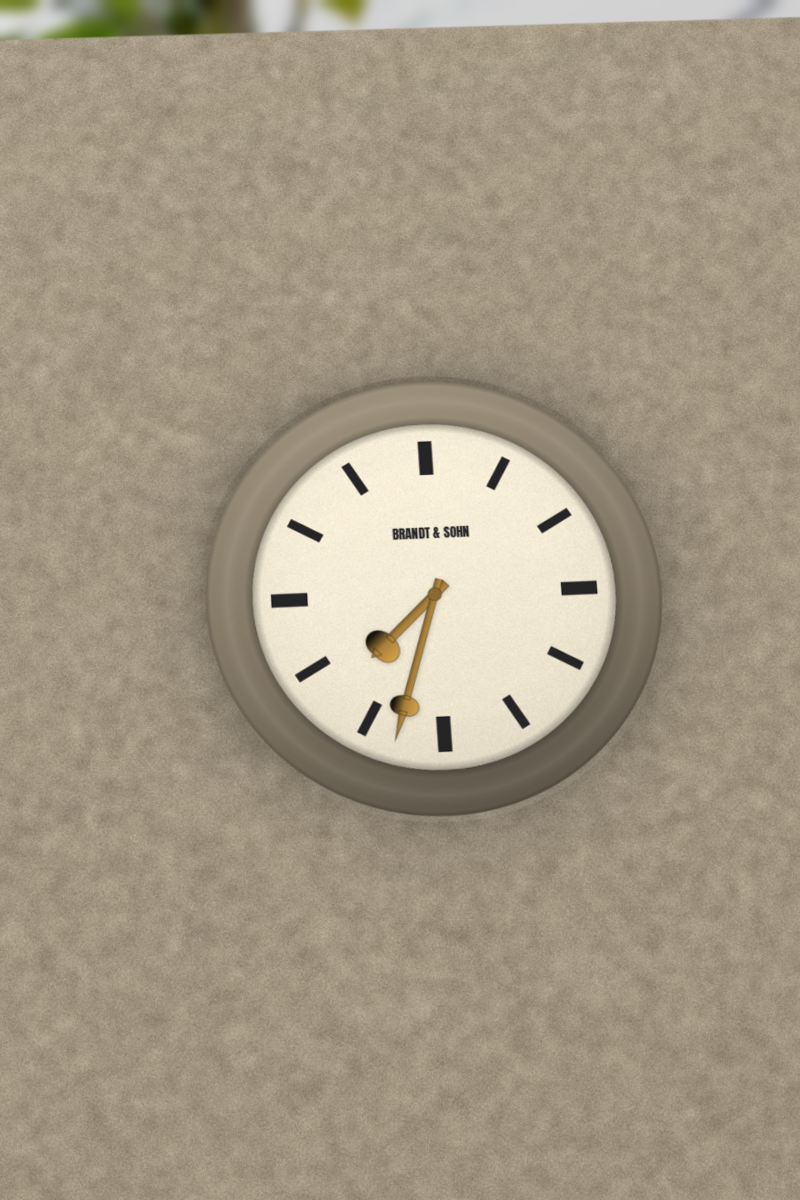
7:33
